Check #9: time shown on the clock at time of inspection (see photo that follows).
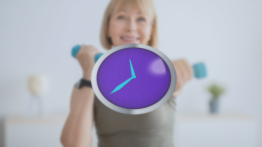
11:38
